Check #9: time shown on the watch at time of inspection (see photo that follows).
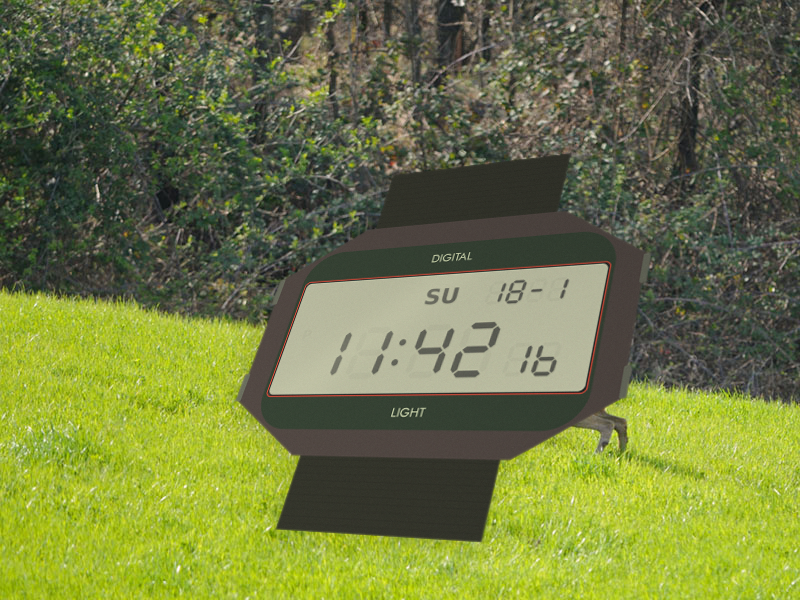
11:42:16
